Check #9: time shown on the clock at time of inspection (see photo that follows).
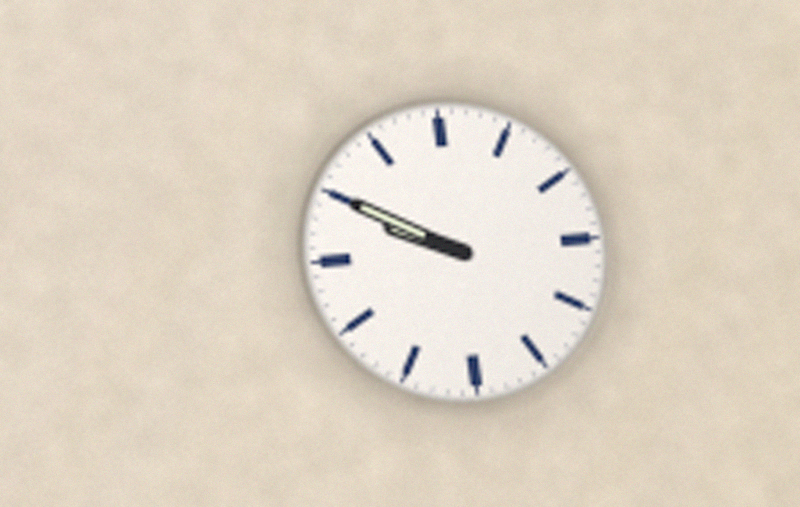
9:50
